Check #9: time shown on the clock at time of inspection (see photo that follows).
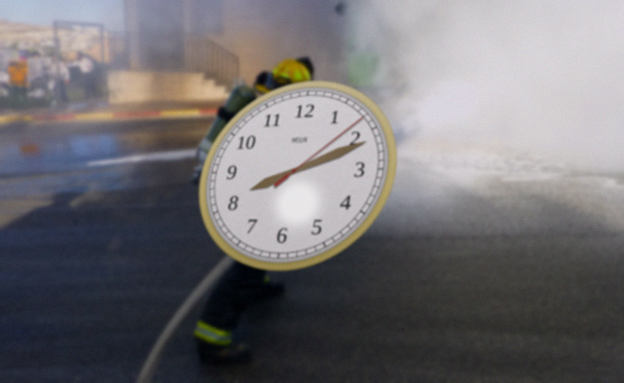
8:11:08
